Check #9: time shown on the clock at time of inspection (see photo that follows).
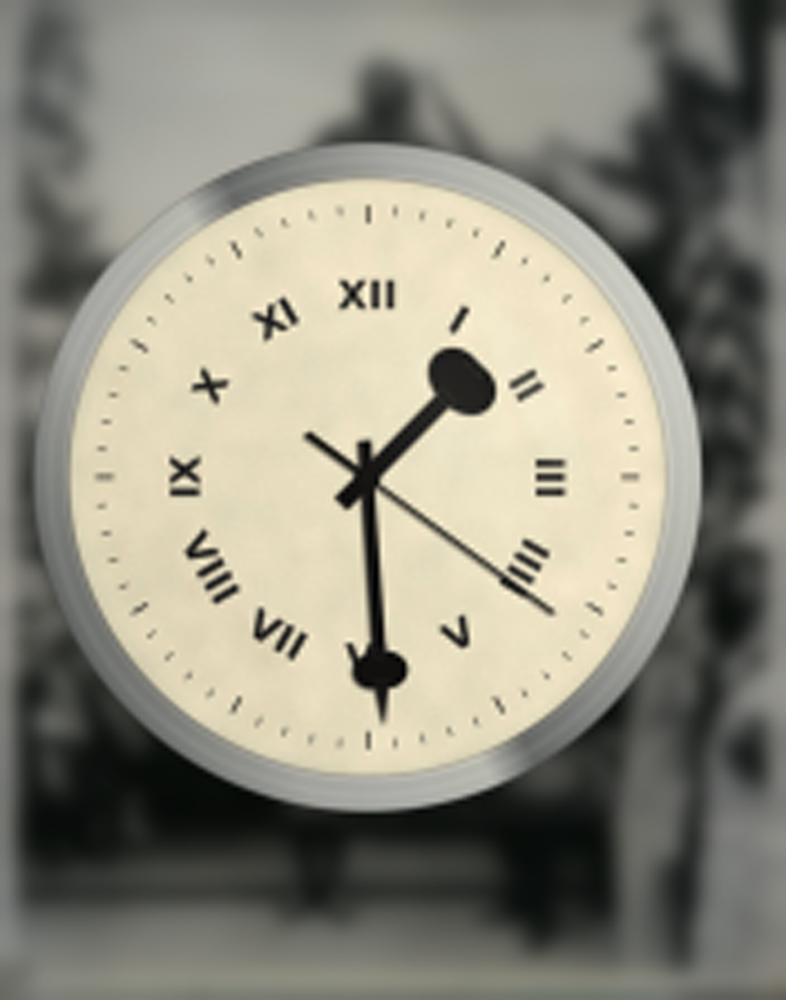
1:29:21
